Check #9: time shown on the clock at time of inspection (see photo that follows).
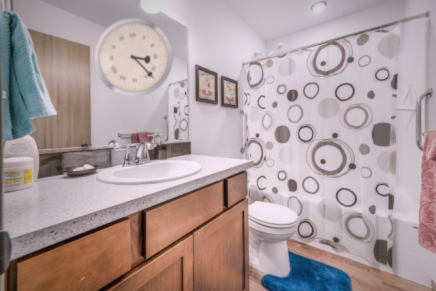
3:23
